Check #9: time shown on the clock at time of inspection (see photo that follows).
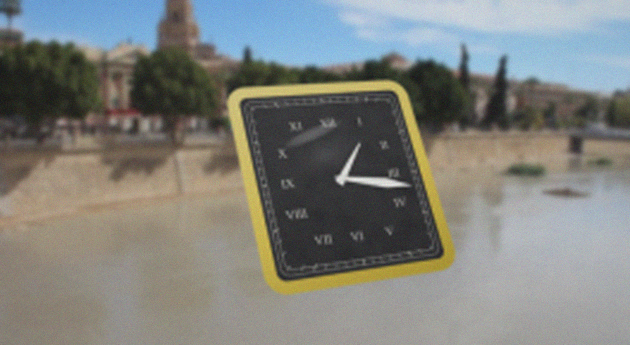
1:17
